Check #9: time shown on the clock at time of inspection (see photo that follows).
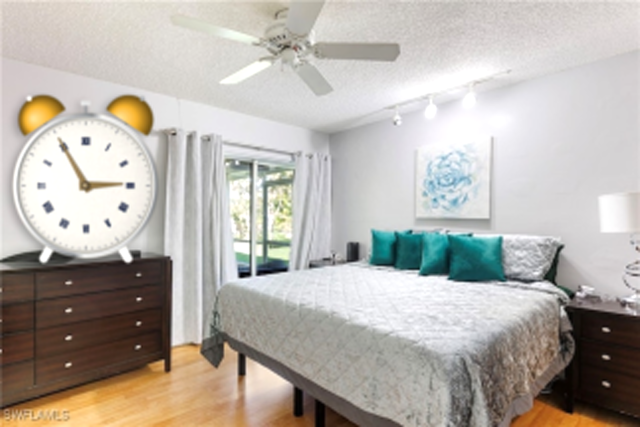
2:55
